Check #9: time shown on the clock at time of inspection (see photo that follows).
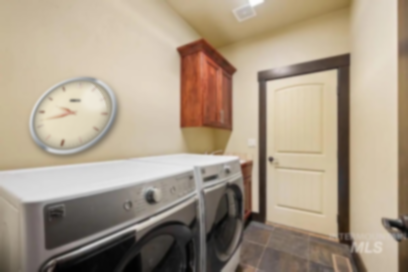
9:42
